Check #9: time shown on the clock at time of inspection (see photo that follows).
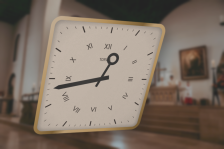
12:43
